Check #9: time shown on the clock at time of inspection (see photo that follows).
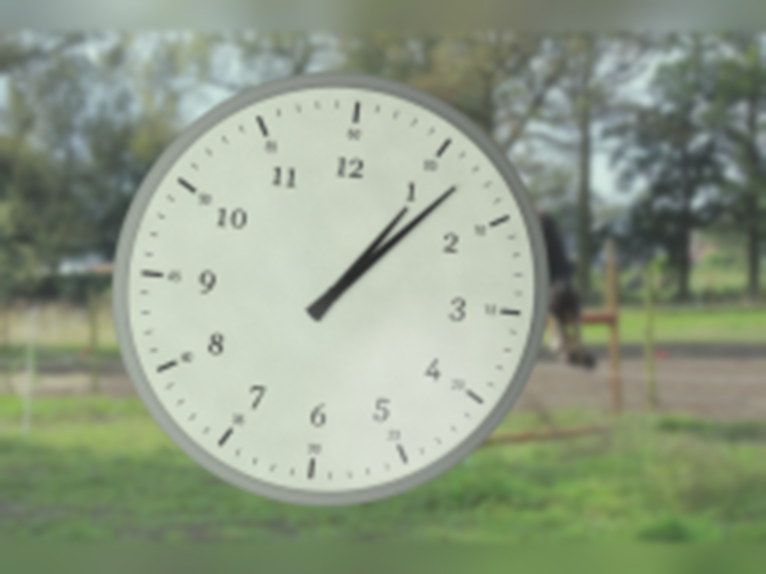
1:07
